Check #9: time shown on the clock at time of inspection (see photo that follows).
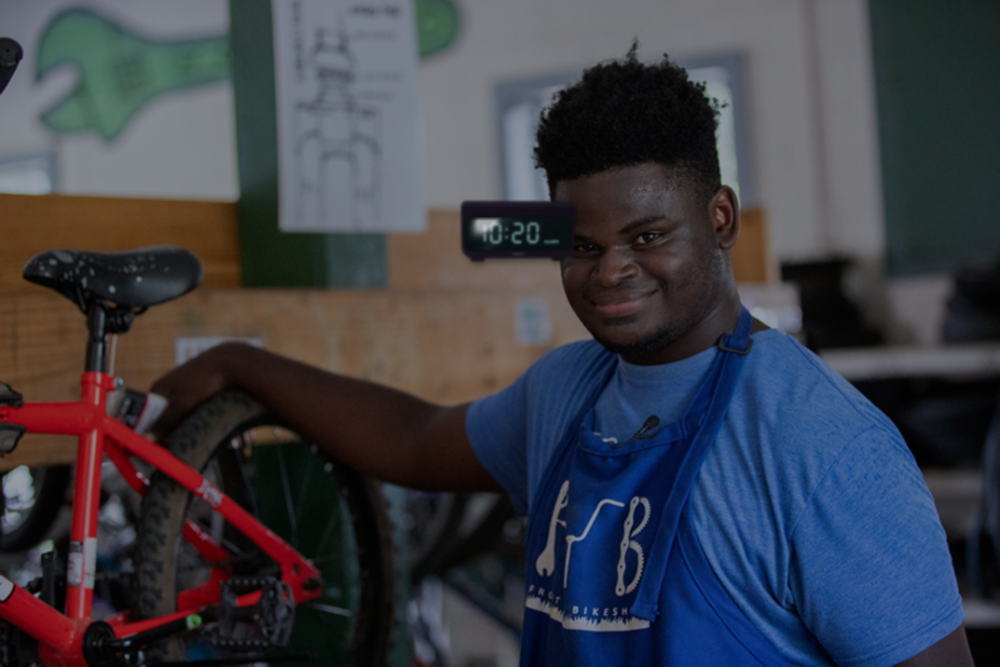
10:20
